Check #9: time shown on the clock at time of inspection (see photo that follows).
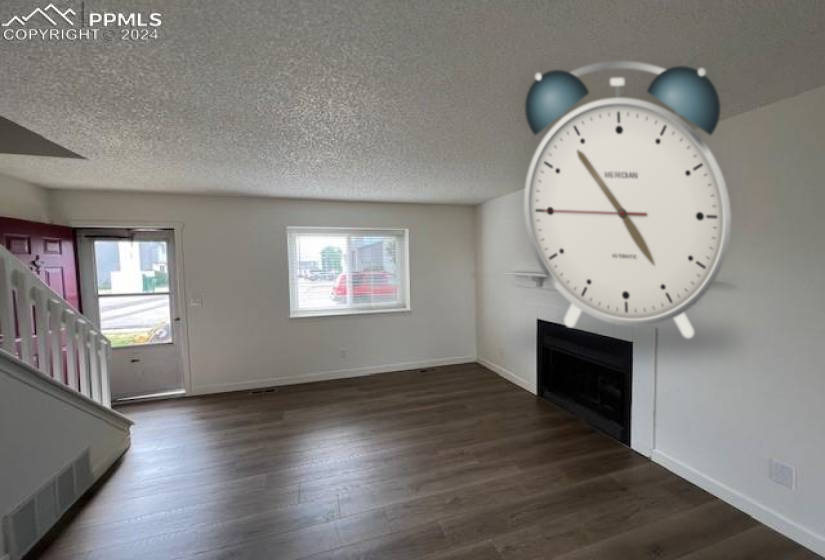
4:53:45
